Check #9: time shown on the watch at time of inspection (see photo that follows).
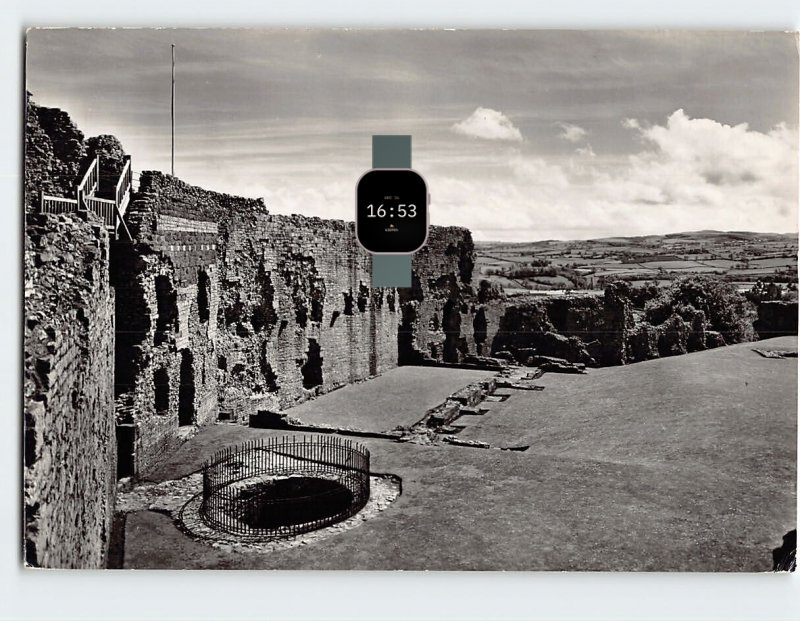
16:53
